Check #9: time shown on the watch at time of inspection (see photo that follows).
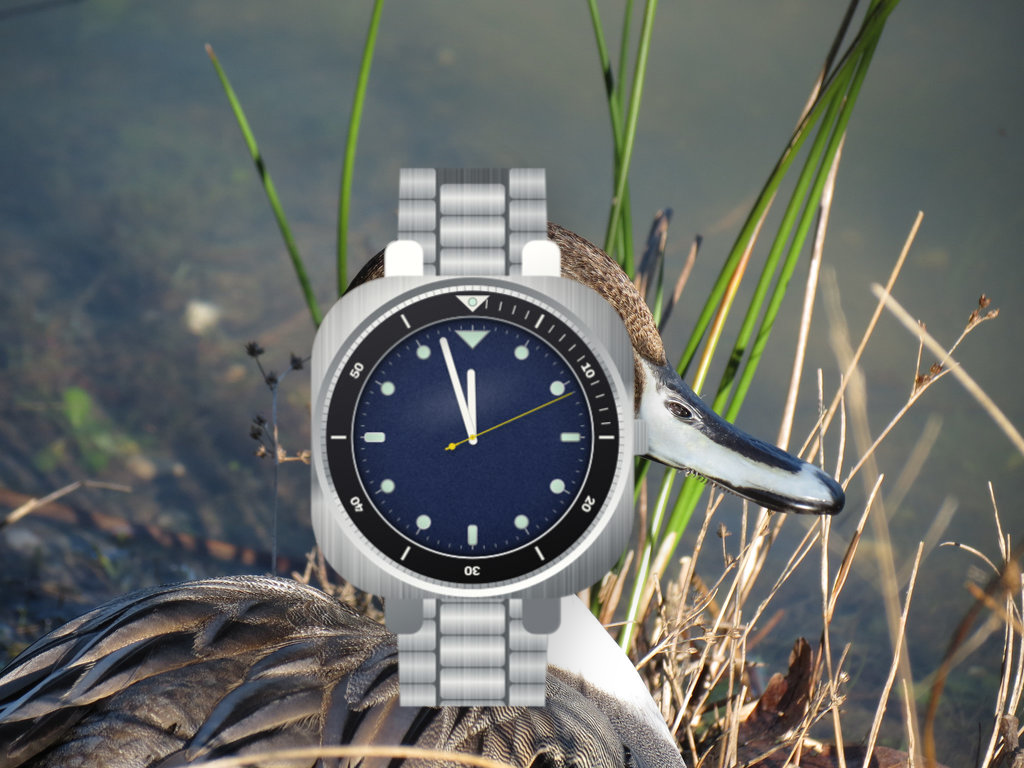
11:57:11
